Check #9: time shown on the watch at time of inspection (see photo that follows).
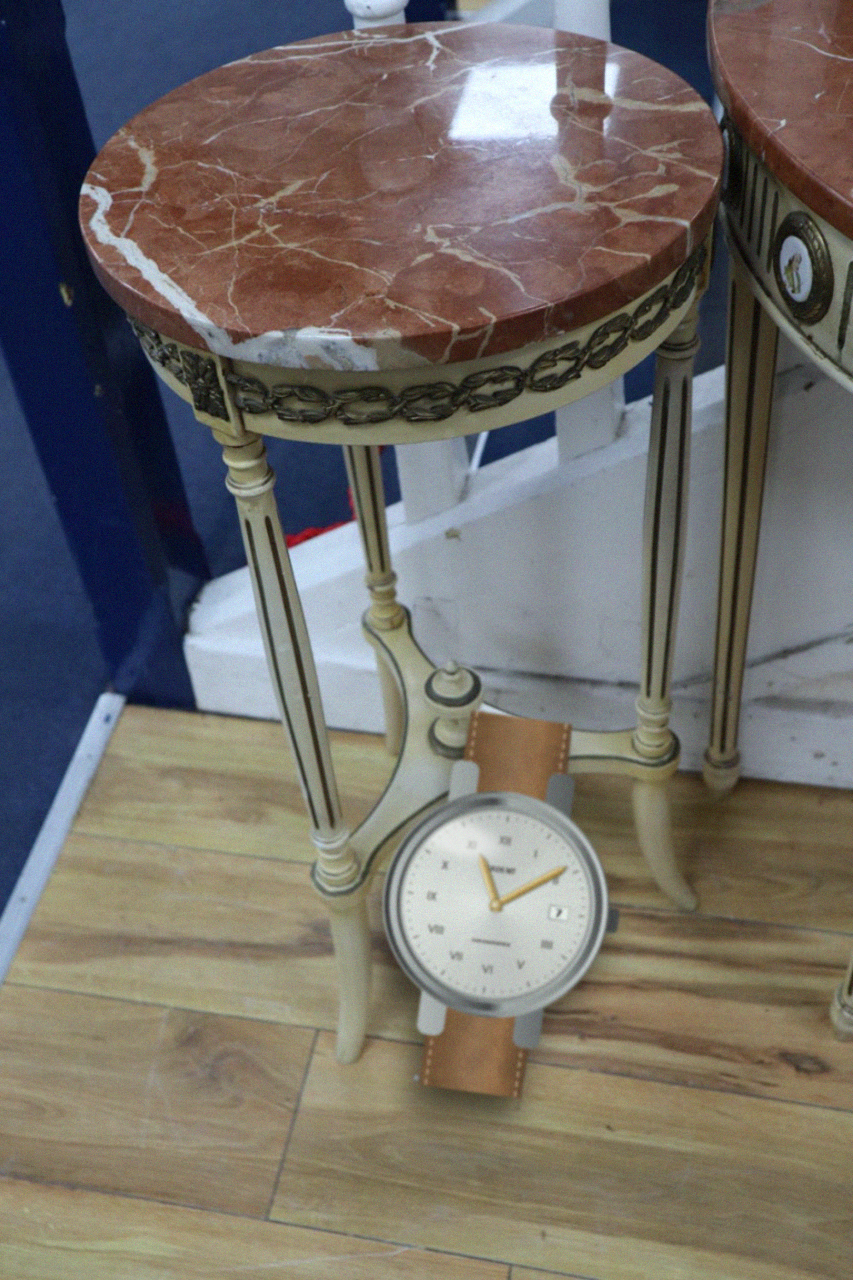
11:09
